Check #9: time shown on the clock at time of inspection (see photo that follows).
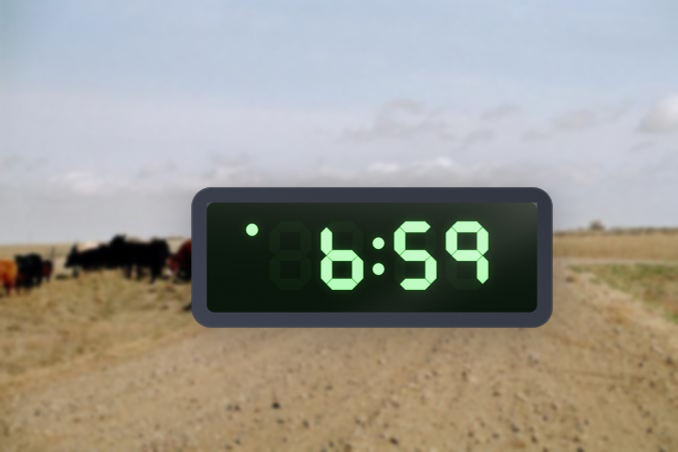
6:59
